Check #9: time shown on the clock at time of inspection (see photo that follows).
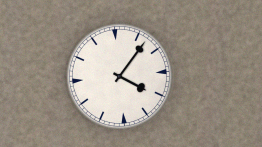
4:07
